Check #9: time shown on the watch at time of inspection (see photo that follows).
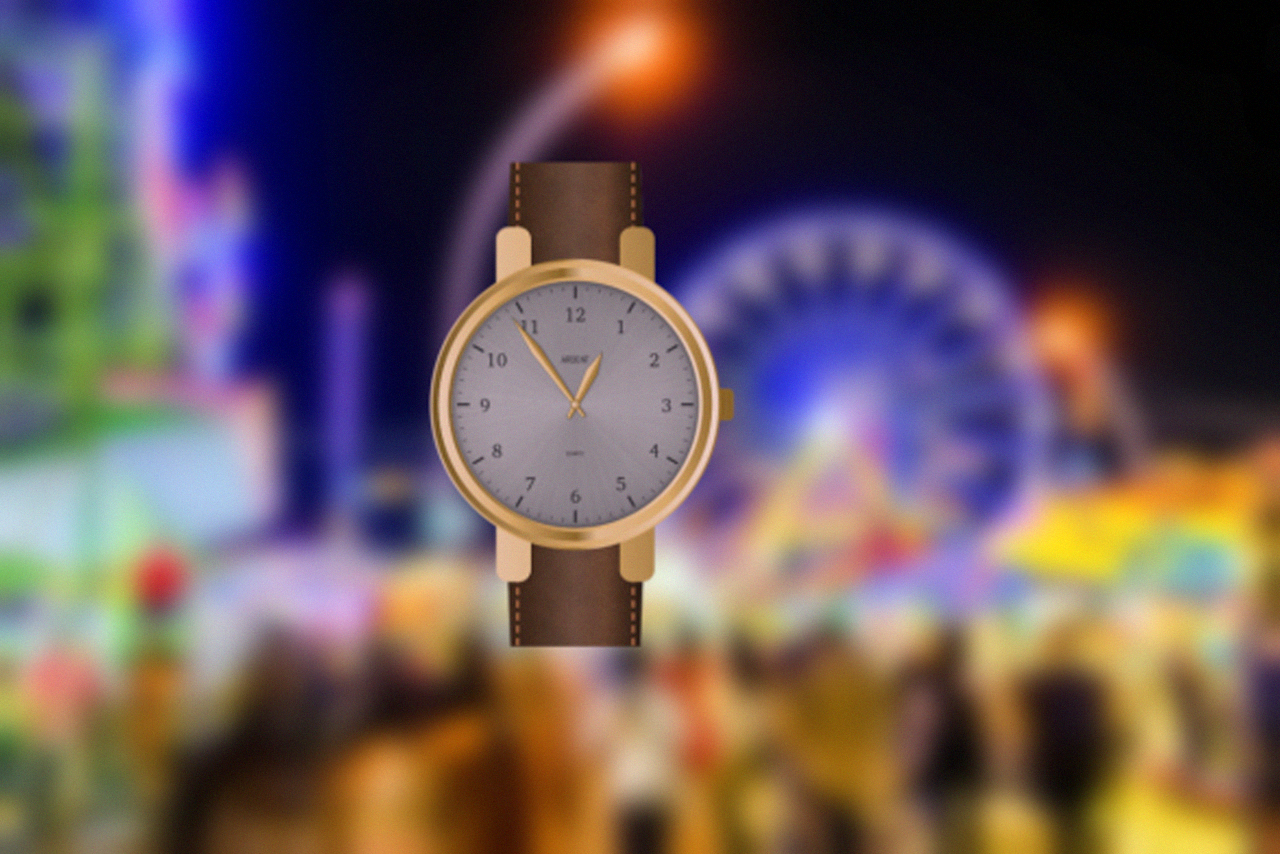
12:54
